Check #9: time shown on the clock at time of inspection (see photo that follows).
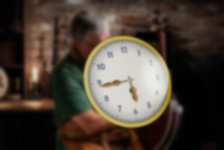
5:44
